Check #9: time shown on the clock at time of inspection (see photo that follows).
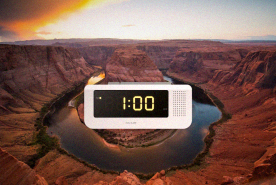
1:00
